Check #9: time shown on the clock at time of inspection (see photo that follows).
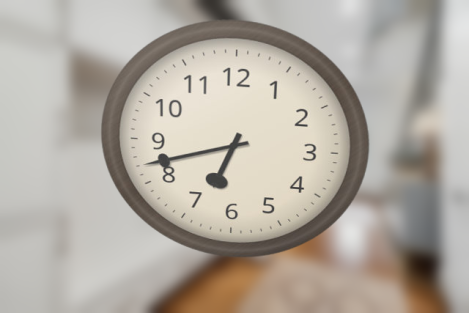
6:42
